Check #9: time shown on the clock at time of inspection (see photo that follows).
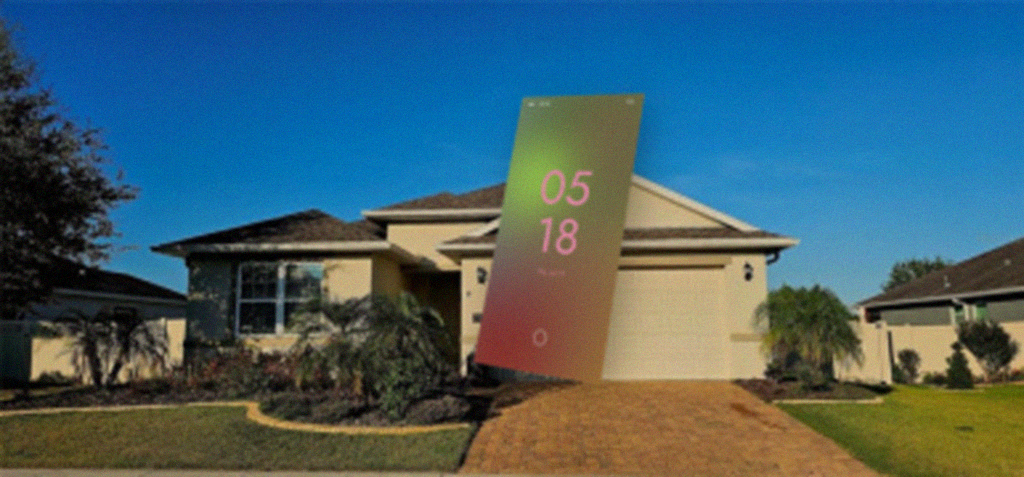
5:18
